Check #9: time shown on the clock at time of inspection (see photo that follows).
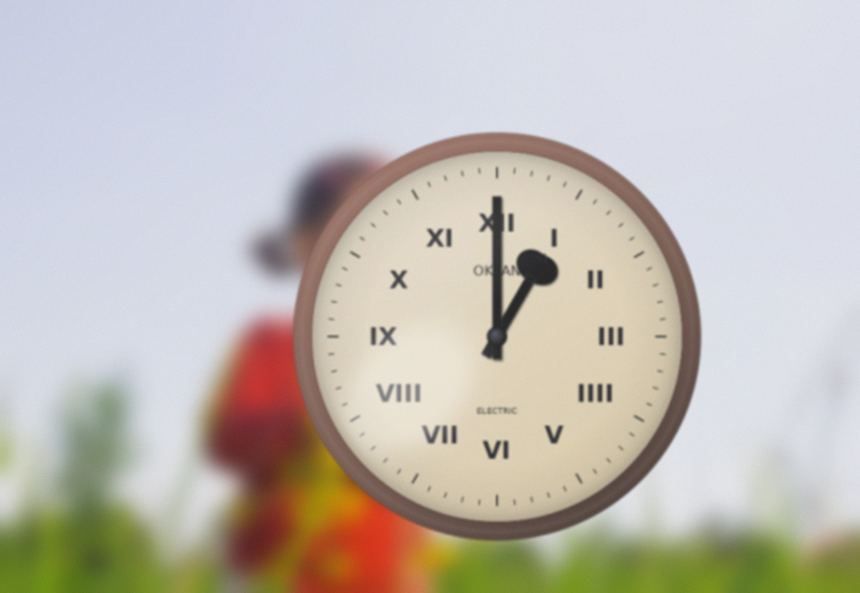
1:00
